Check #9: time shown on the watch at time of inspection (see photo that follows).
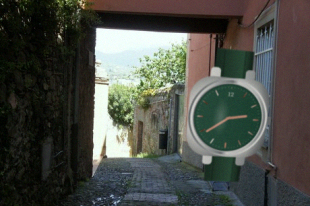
2:39
